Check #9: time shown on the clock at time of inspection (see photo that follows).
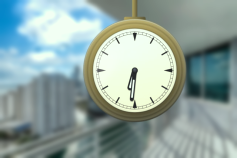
6:31
